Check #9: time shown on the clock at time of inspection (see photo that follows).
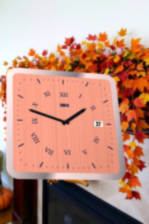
1:48
